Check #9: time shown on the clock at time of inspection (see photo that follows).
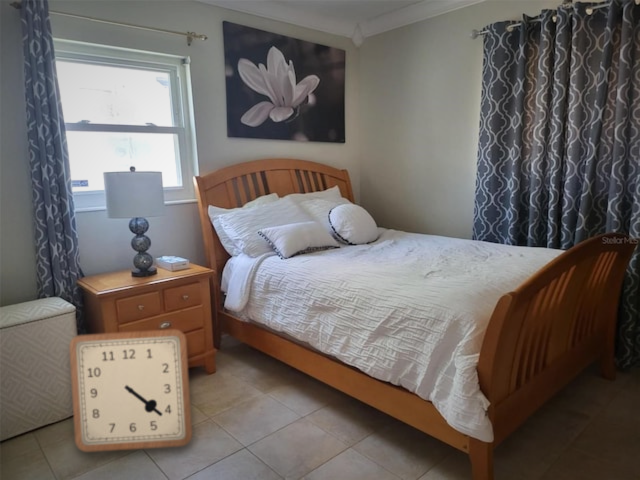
4:22
